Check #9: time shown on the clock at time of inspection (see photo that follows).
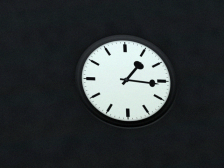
1:16
